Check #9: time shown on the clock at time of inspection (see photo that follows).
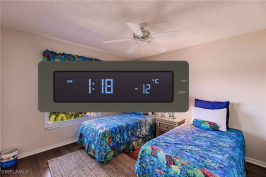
1:18
